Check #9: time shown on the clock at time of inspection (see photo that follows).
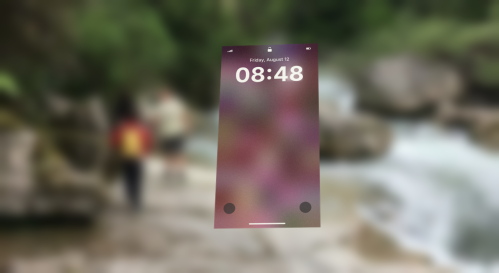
8:48
